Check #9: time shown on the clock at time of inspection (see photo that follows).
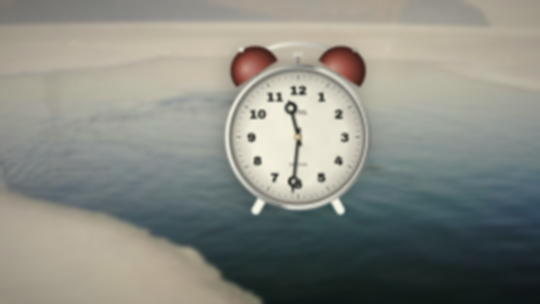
11:31
